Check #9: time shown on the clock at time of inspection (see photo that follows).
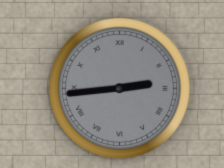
2:44
